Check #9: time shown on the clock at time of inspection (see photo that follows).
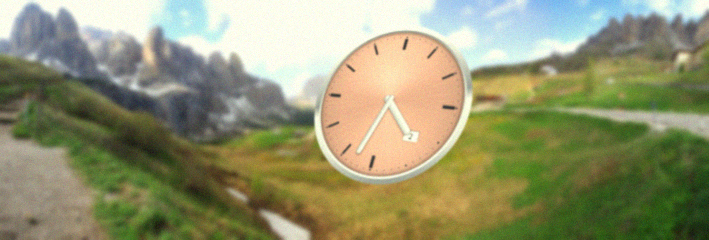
4:33
